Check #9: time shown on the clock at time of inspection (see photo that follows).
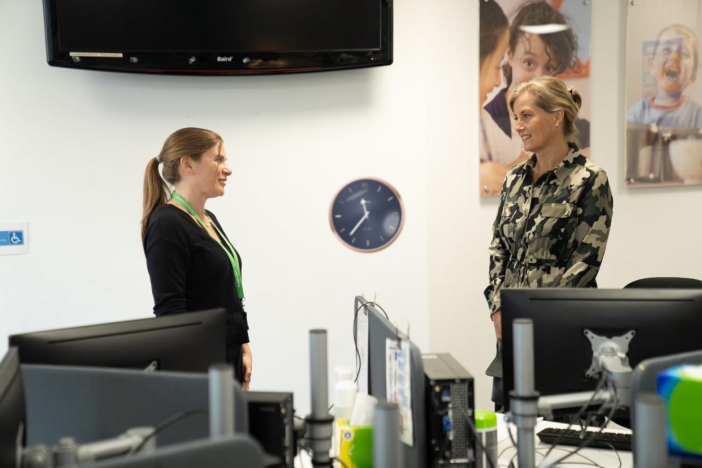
11:37
